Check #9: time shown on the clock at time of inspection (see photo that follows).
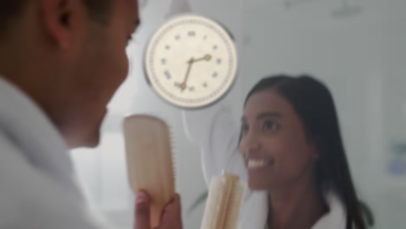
2:33
